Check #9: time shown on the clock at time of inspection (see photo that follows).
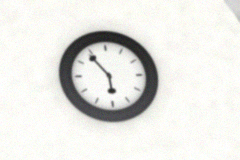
5:54
